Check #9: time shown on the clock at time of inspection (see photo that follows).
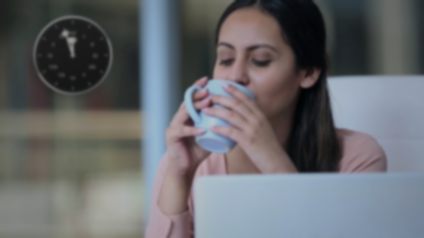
11:57
